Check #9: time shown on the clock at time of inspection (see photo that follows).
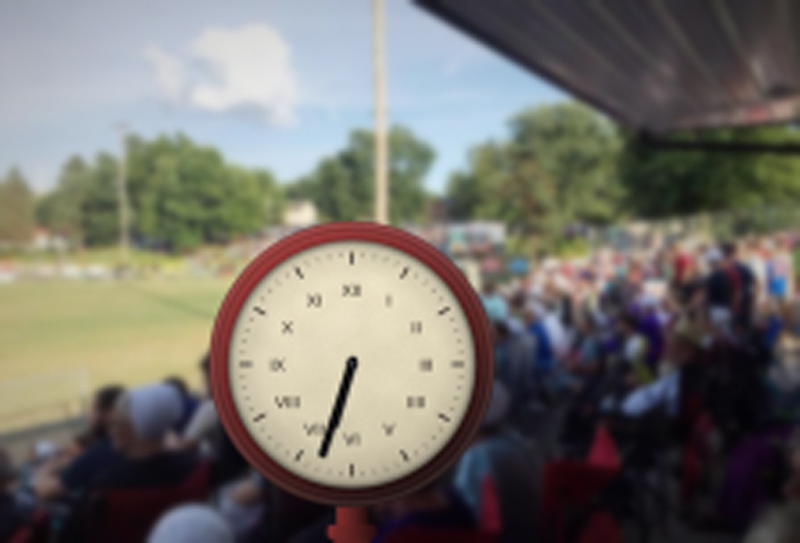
6:33
